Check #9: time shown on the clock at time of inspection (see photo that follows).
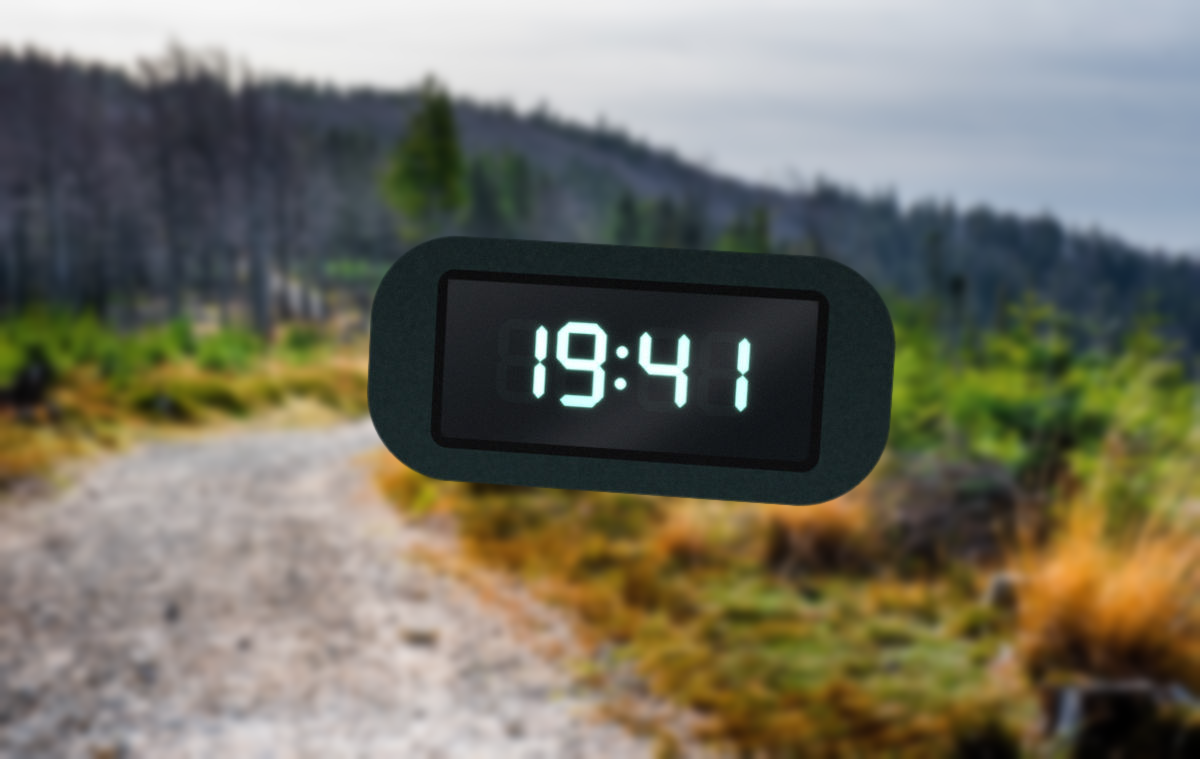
19:41
